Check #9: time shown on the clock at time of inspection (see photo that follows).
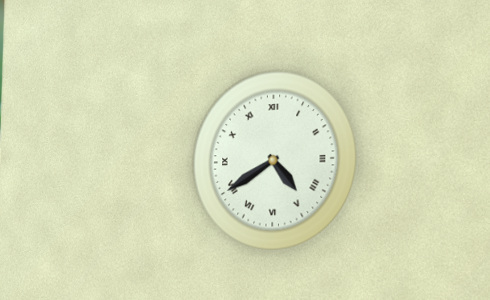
4:40
